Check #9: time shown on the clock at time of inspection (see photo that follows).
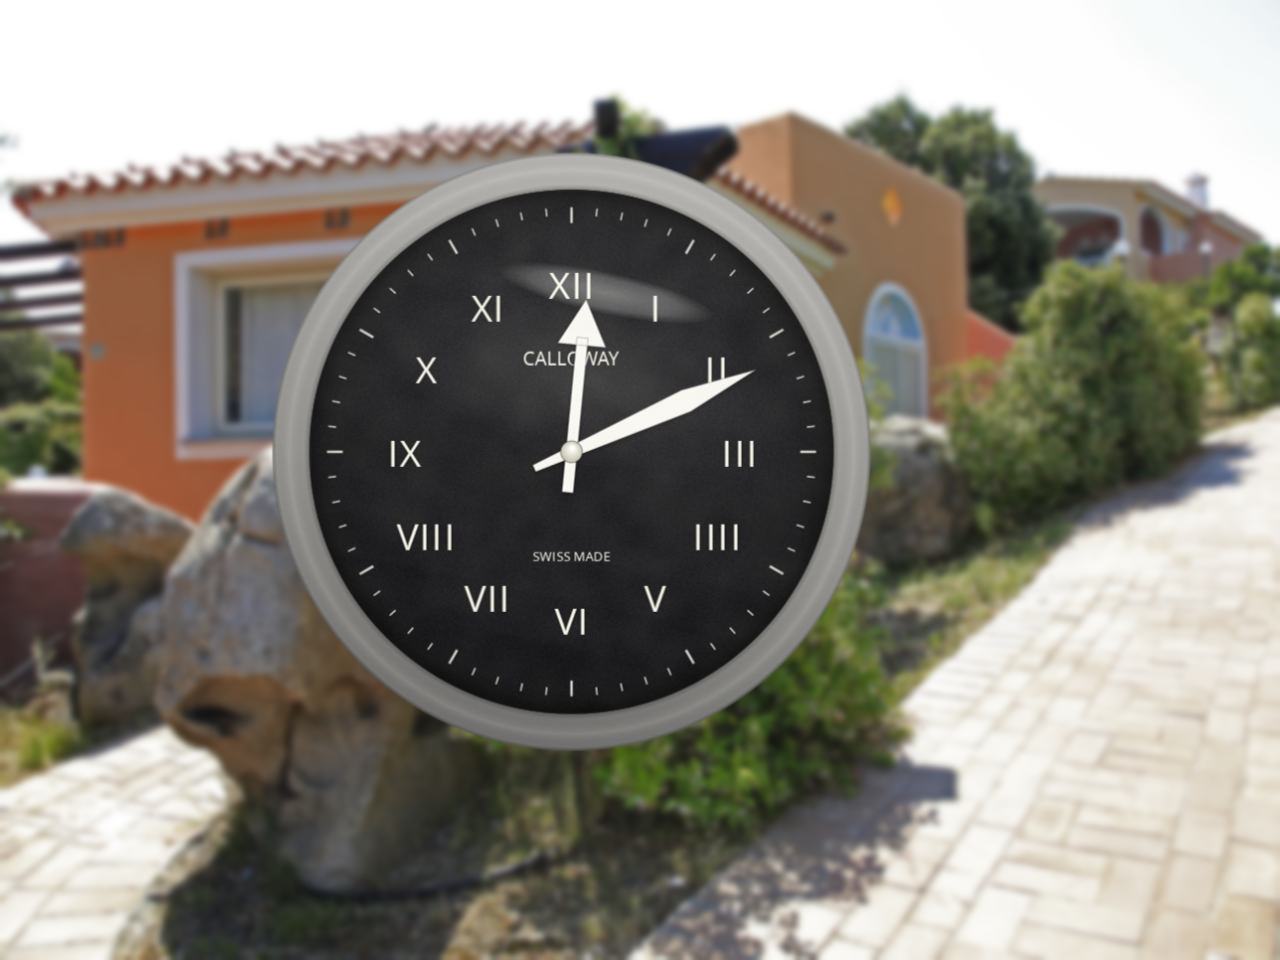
12:11
